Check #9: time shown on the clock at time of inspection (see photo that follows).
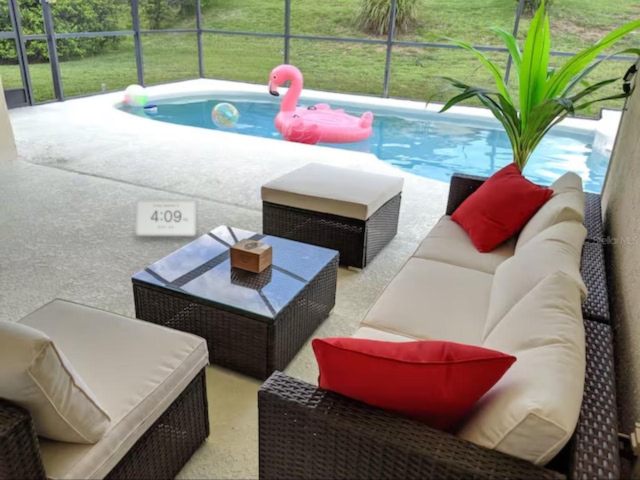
4:09
